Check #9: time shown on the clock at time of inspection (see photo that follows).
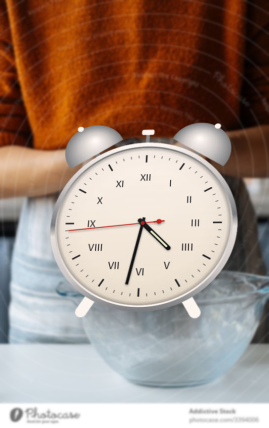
4:31:44
